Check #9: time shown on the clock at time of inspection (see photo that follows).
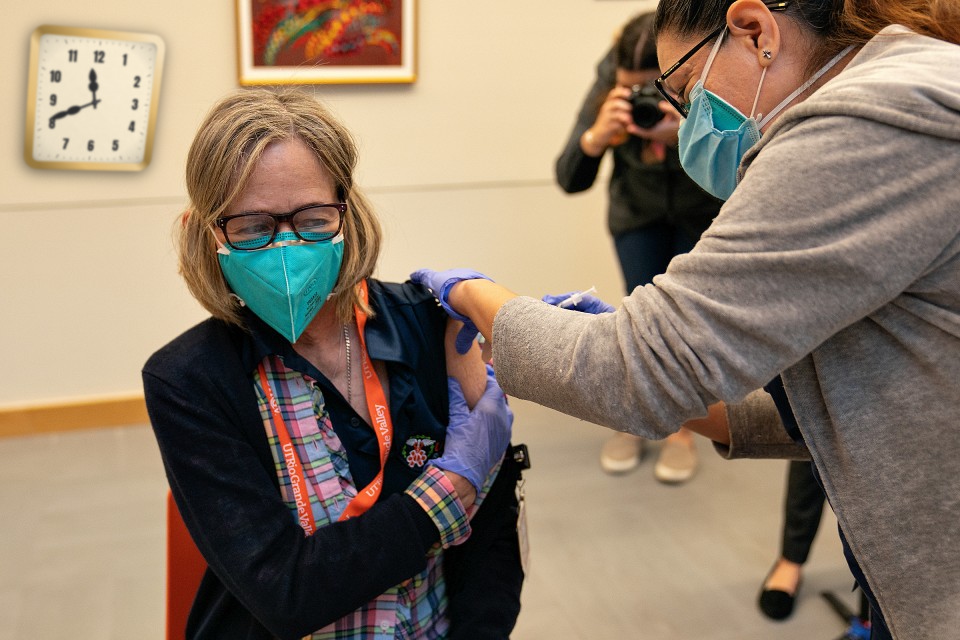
11:41
